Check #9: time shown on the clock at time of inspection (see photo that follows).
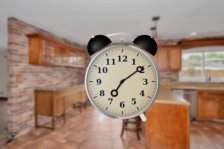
7:09
